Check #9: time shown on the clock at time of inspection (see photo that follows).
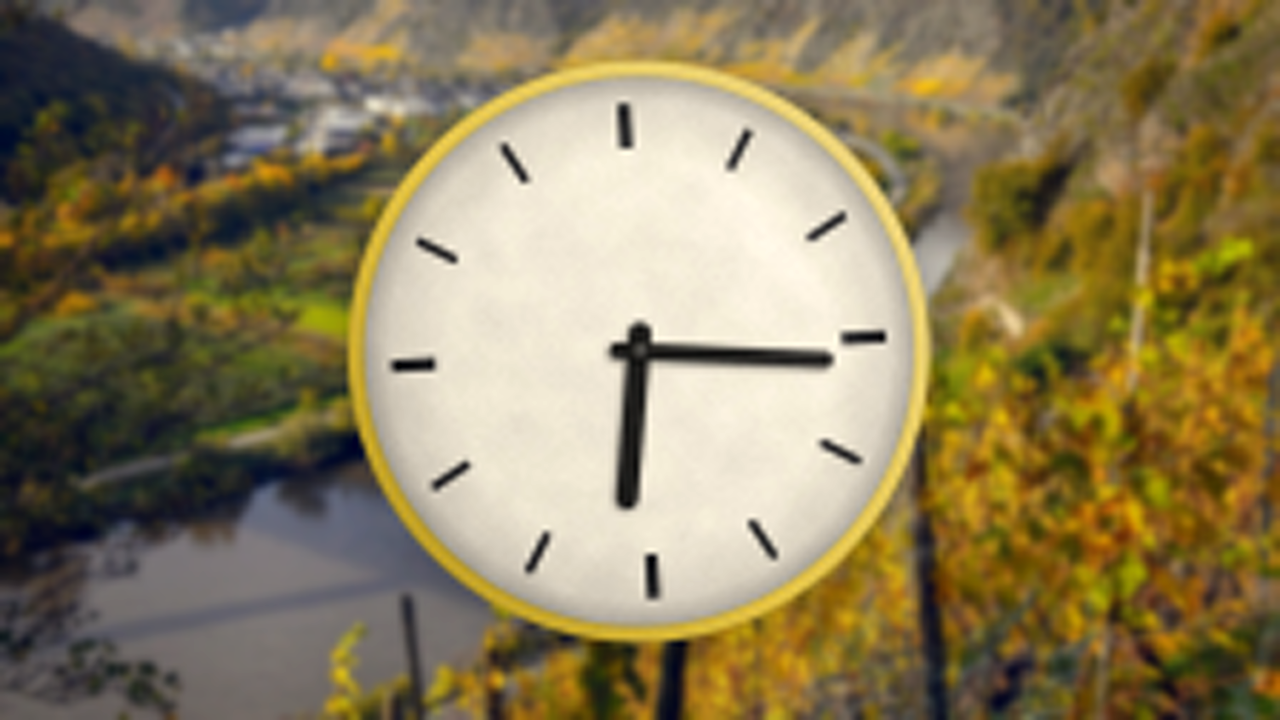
6:16
